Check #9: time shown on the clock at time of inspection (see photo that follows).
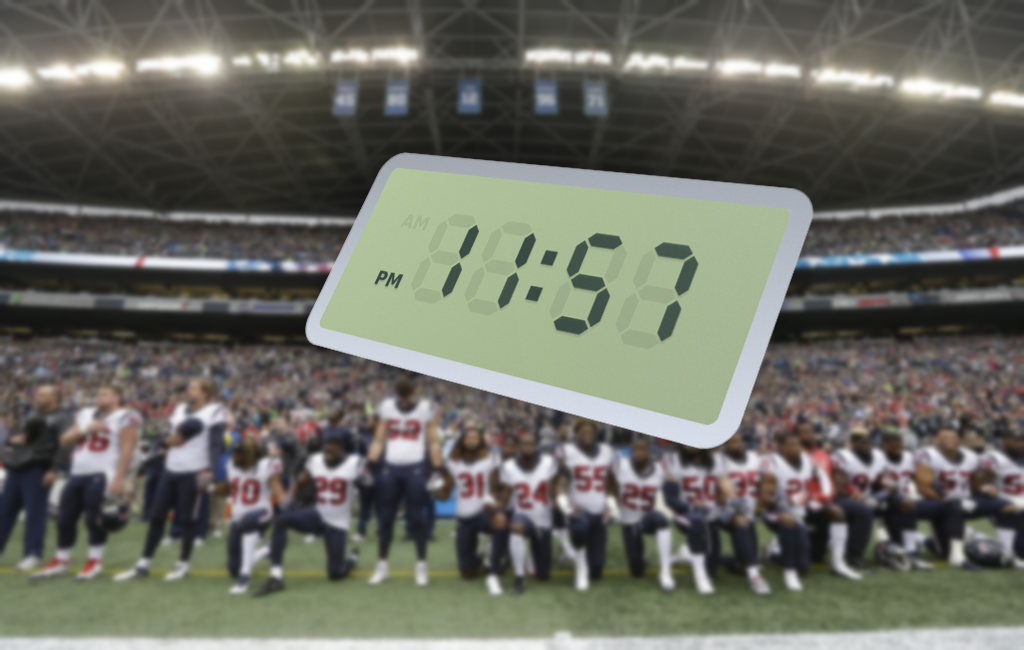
11:57
